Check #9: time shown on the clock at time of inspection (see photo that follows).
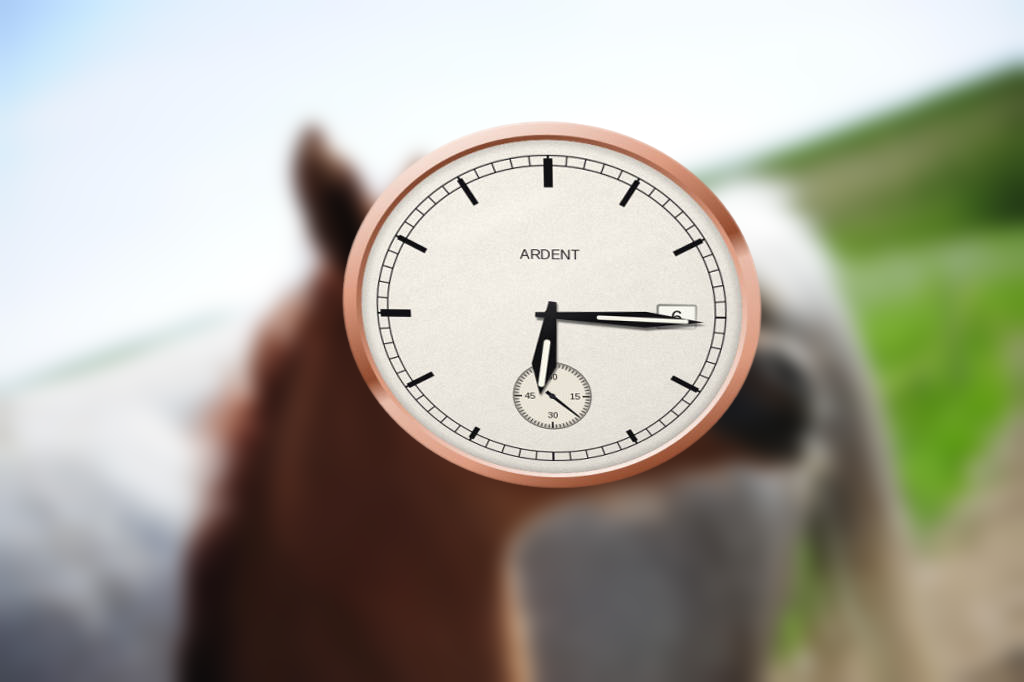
6:15:22
